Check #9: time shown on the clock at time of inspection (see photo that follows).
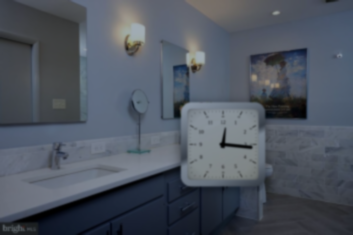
12:16
